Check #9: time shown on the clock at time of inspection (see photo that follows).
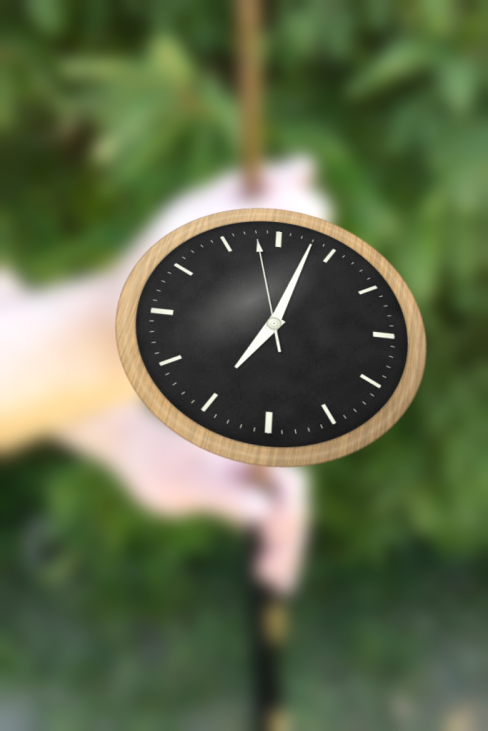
7:02:58
